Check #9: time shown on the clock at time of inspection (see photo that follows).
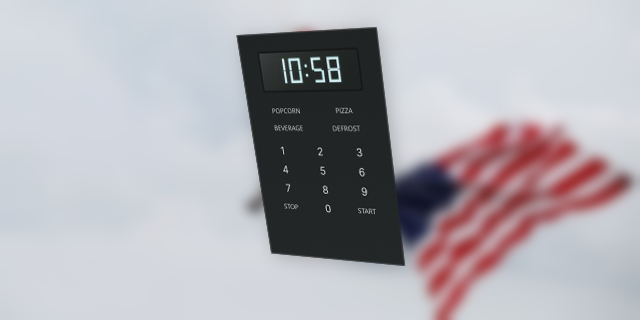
10:58
